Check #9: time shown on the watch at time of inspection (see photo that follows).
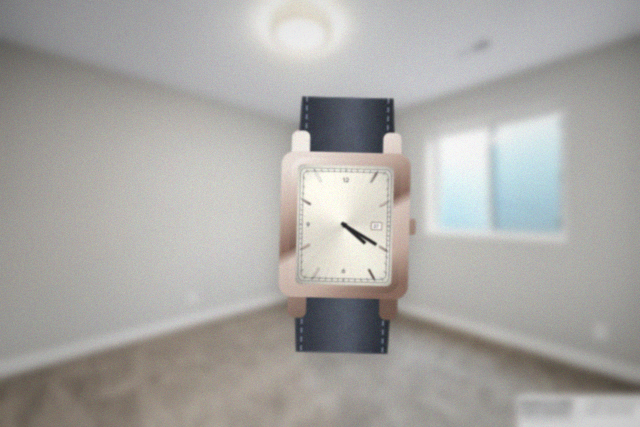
4:20
